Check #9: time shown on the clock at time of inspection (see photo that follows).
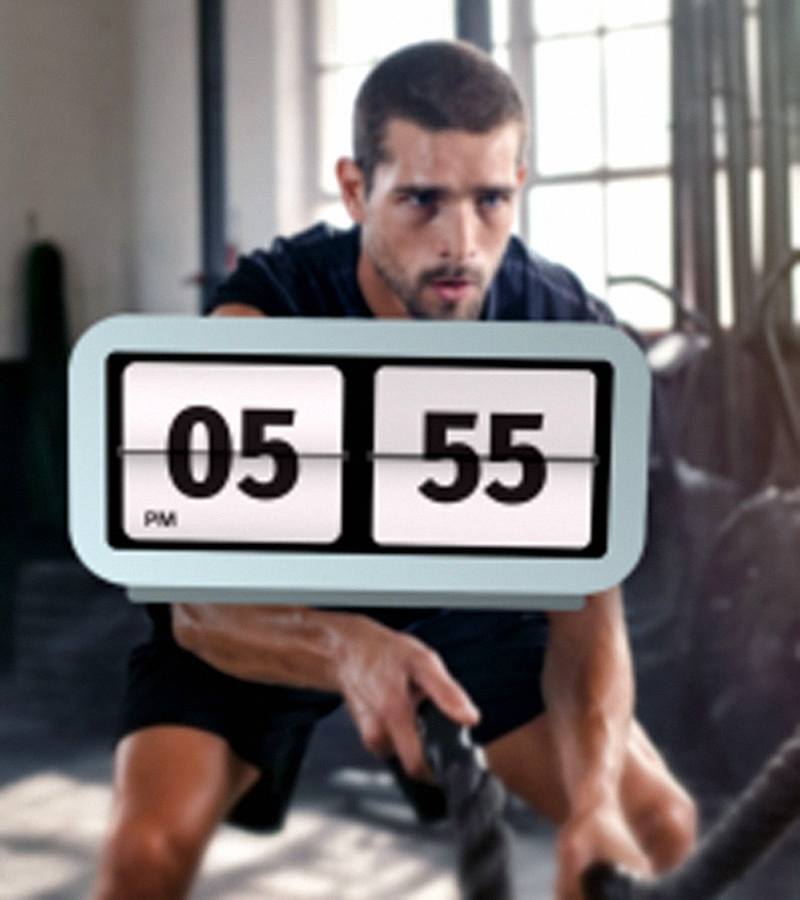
5:55
